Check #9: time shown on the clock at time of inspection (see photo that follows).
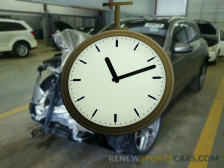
11:12
